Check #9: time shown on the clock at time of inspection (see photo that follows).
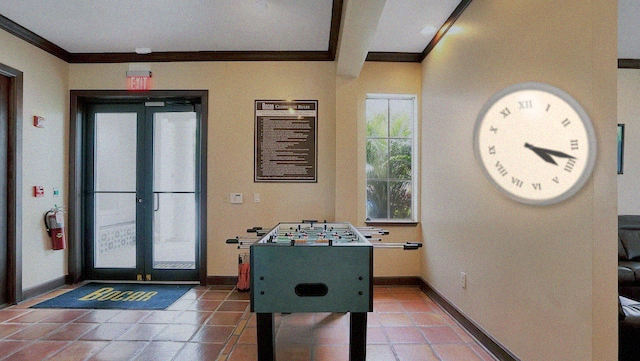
4:18
